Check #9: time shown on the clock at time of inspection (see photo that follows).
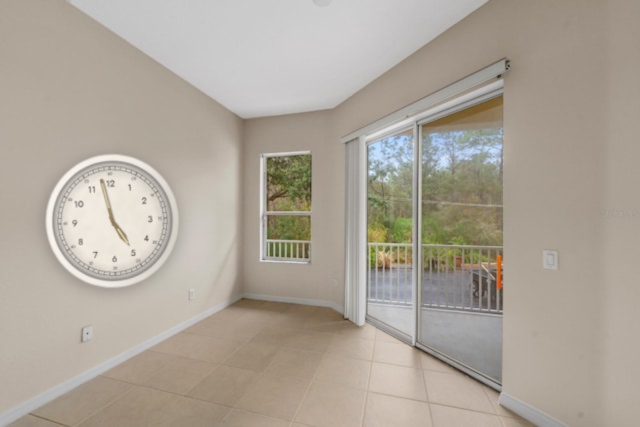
4:58
